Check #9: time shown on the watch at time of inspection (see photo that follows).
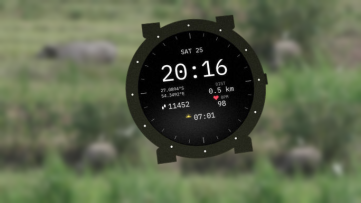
20:16
